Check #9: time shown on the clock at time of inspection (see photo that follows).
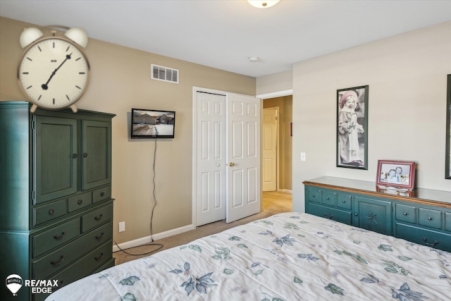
7:07
